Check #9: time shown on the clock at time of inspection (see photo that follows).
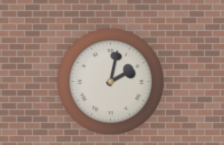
2:02
